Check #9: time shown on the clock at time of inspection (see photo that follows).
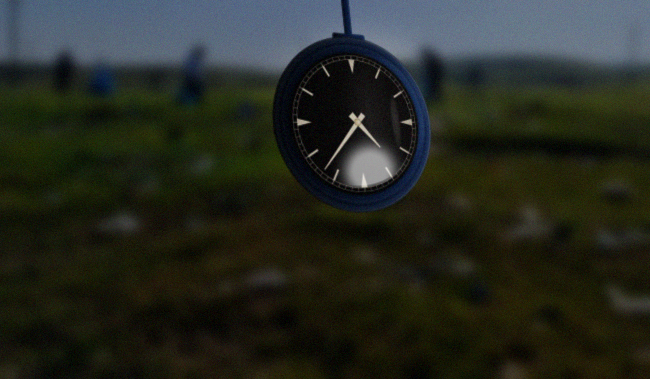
4:37
